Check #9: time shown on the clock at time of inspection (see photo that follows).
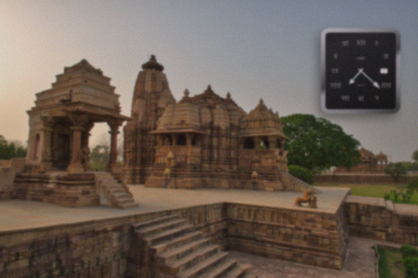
7:22
